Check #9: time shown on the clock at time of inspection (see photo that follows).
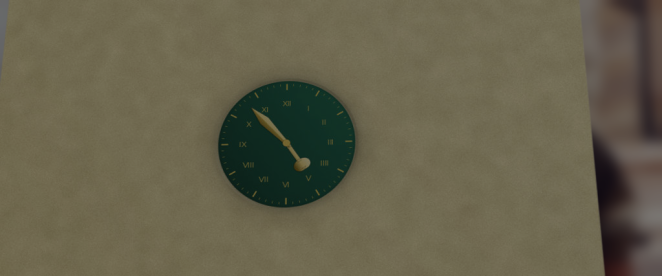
4:53
